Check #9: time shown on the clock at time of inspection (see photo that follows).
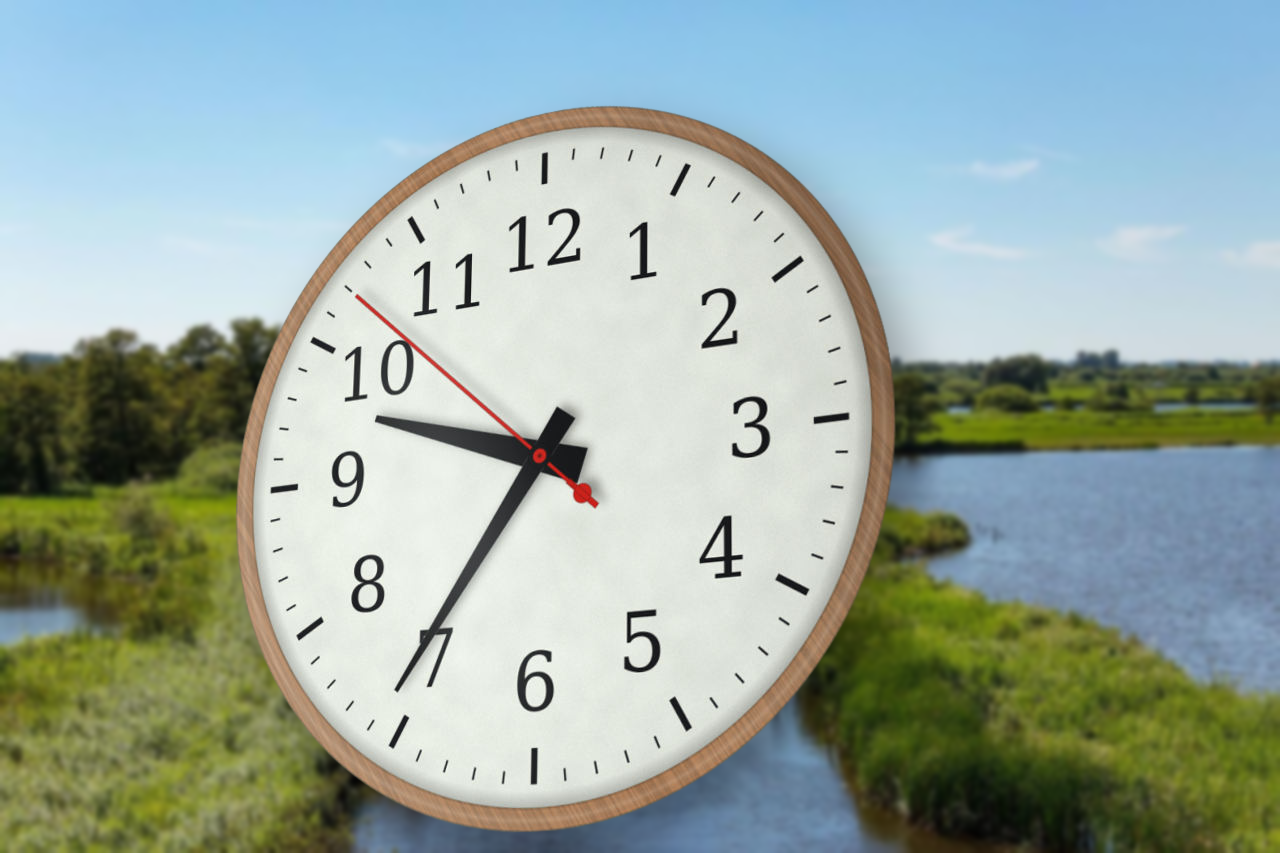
9:35:52
